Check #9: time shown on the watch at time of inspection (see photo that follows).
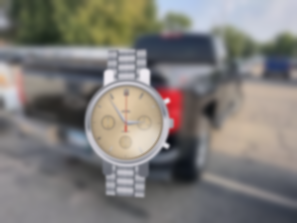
2:54
